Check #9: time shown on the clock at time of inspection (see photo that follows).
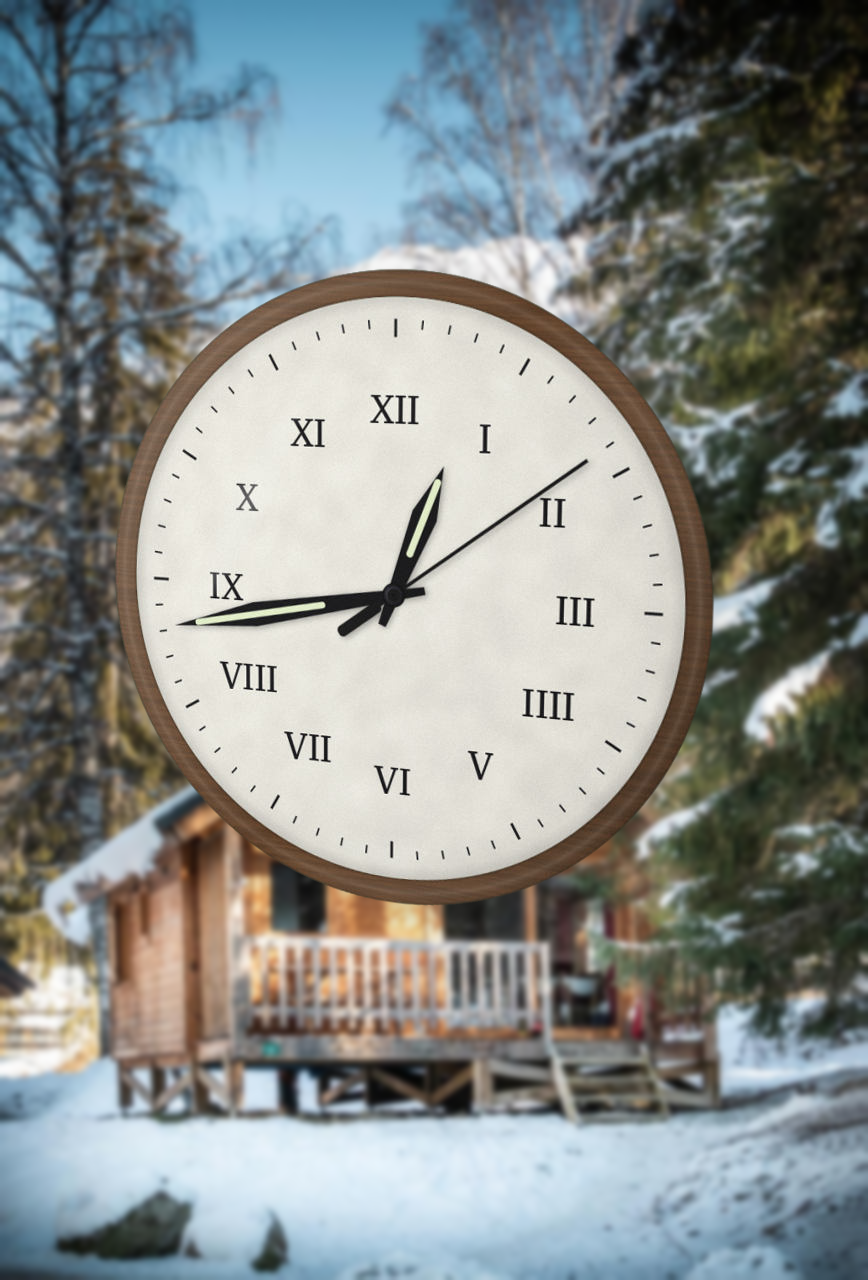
12:43:09
